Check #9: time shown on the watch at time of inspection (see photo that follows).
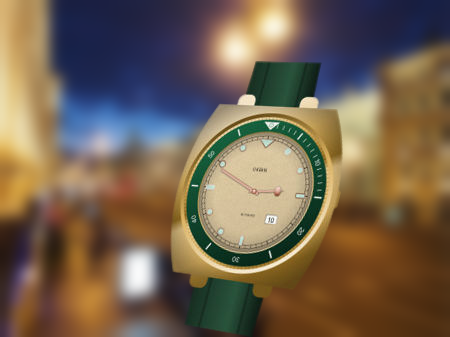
2:49
